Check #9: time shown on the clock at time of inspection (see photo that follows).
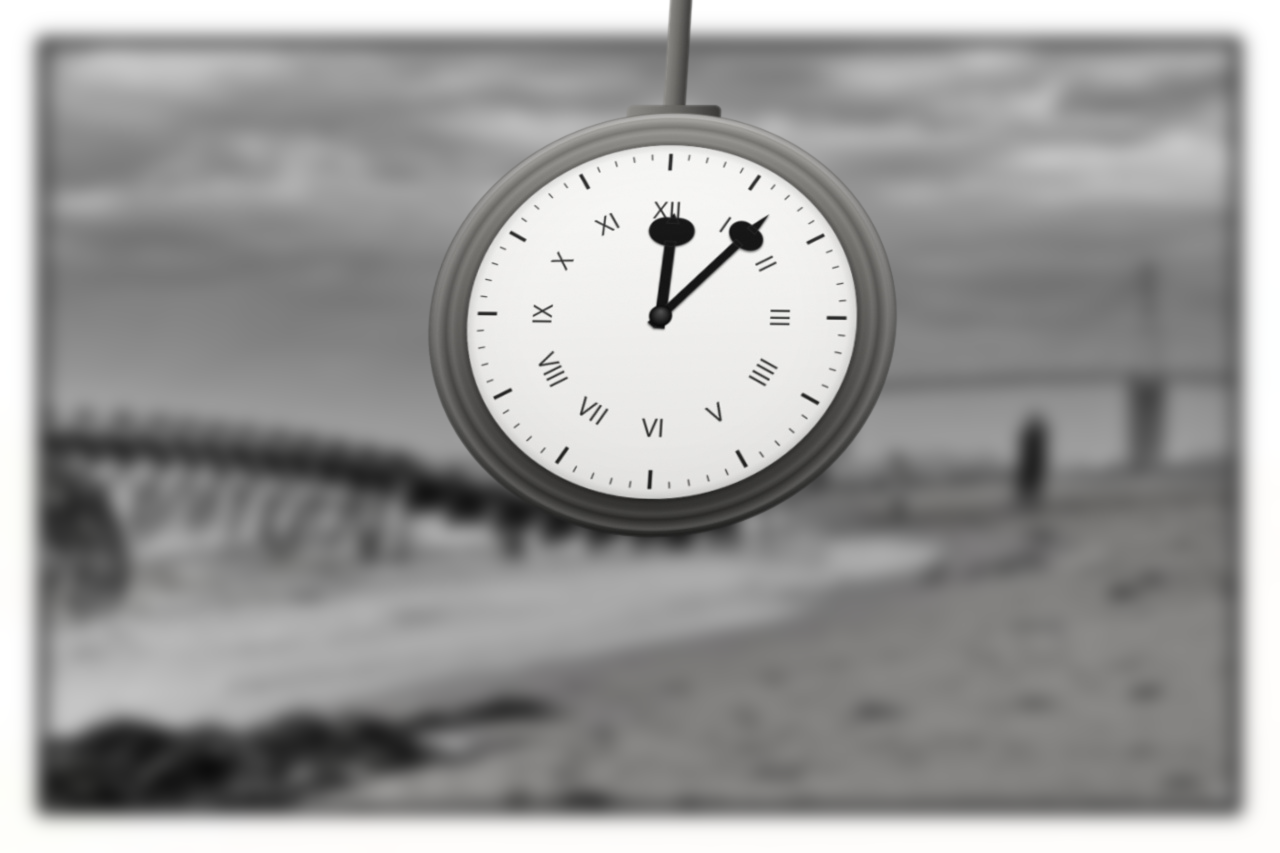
12:07
